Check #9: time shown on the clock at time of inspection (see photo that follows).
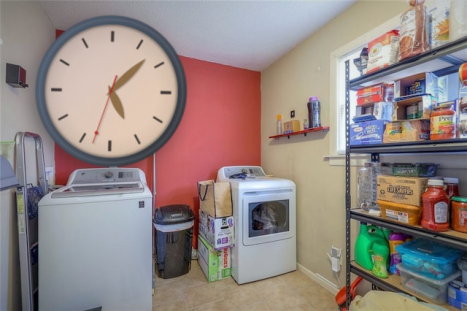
5:07:33
